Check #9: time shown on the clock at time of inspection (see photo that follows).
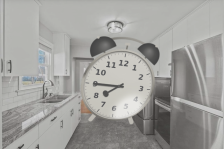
7:45
